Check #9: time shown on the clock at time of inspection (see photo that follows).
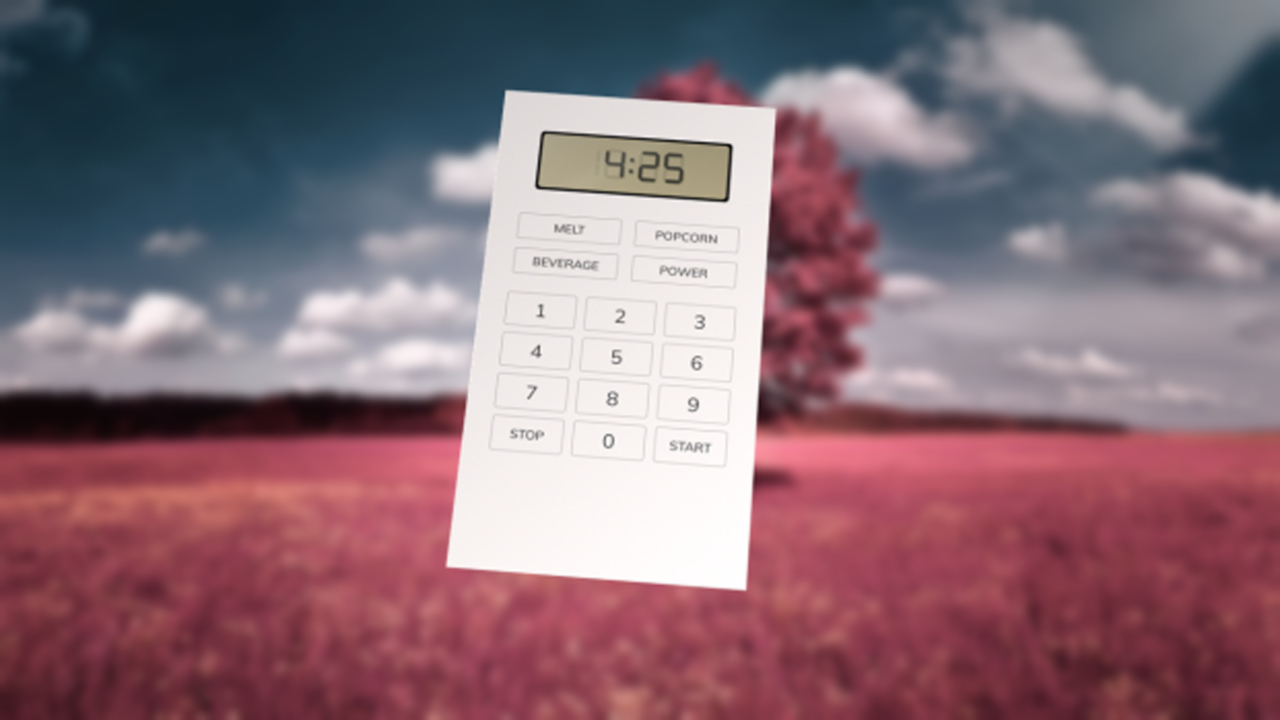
4:25
